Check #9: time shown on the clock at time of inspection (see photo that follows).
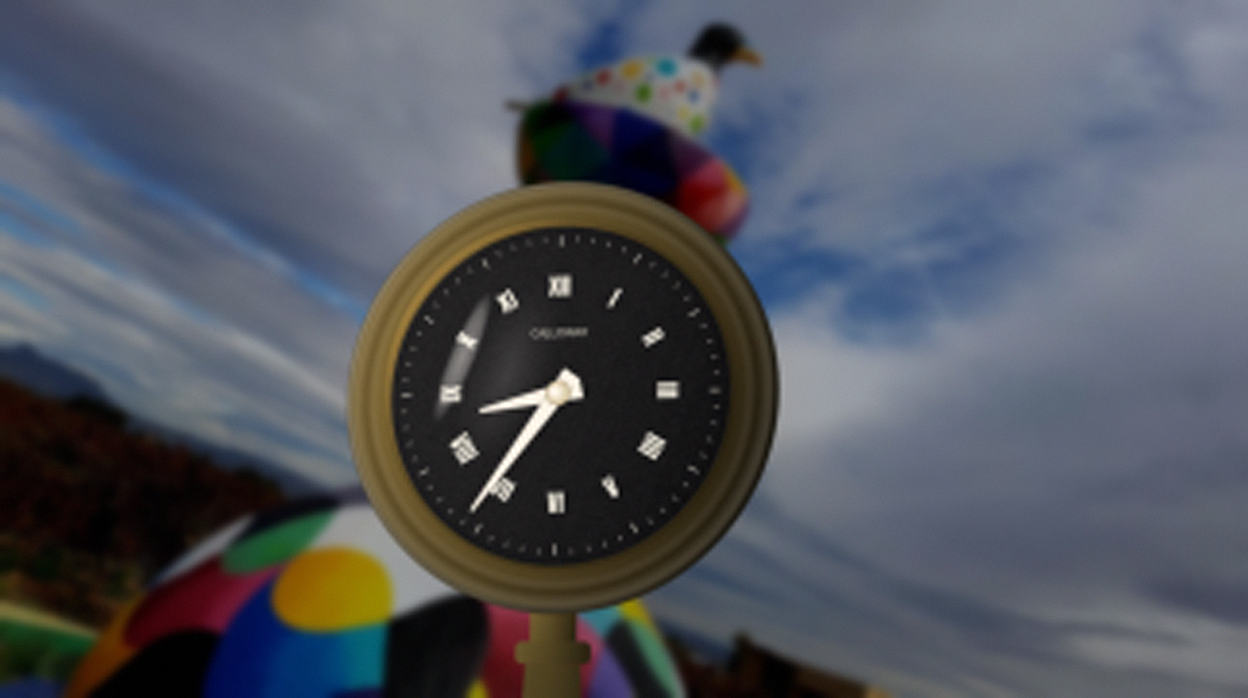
8:36
